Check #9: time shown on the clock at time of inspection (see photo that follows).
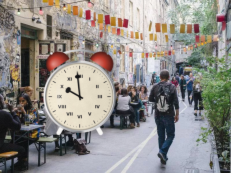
9:59
